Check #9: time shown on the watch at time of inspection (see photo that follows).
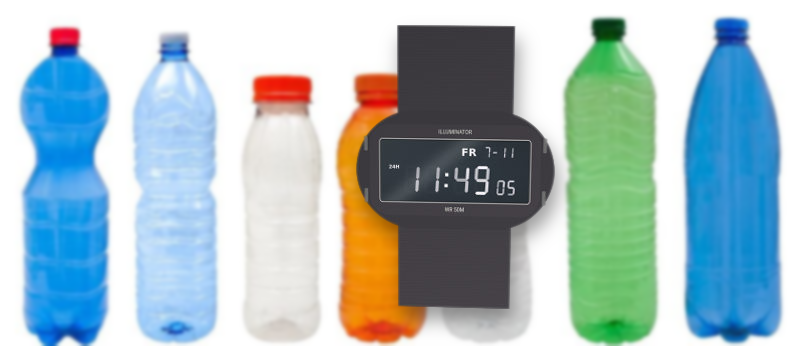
11:49:05
